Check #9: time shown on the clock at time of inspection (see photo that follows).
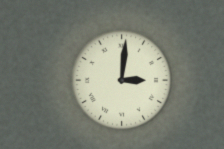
3:01
